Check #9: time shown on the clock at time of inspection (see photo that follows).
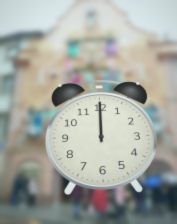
12:00
